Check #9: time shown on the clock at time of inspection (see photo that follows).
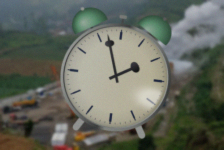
1:57
